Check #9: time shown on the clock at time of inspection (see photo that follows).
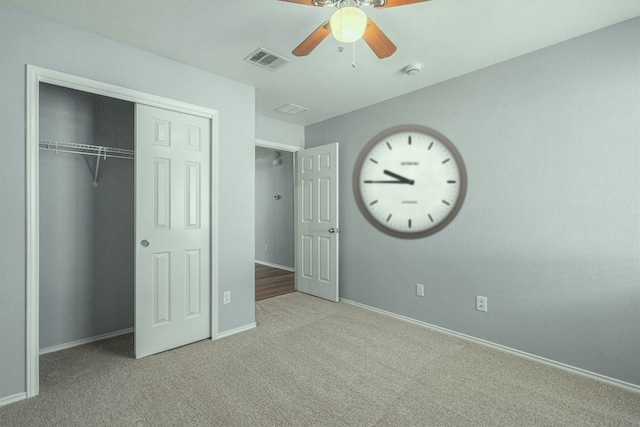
9:45
